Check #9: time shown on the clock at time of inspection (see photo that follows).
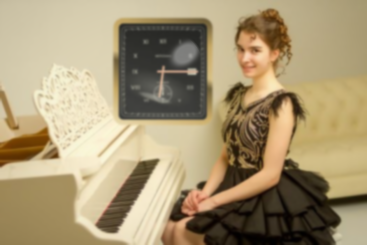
6:15
